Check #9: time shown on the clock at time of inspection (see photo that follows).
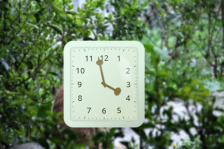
3:58
